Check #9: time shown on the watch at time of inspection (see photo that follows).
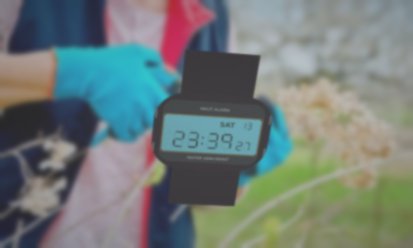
23:39
